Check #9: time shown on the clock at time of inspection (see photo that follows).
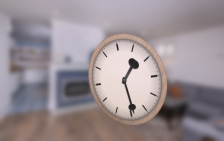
1:29
